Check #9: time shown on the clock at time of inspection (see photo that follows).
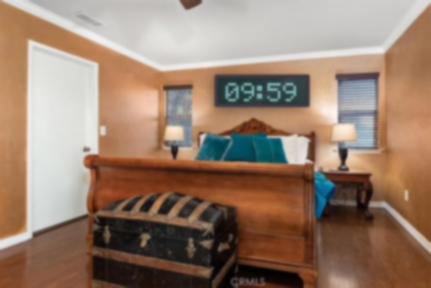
9:59
